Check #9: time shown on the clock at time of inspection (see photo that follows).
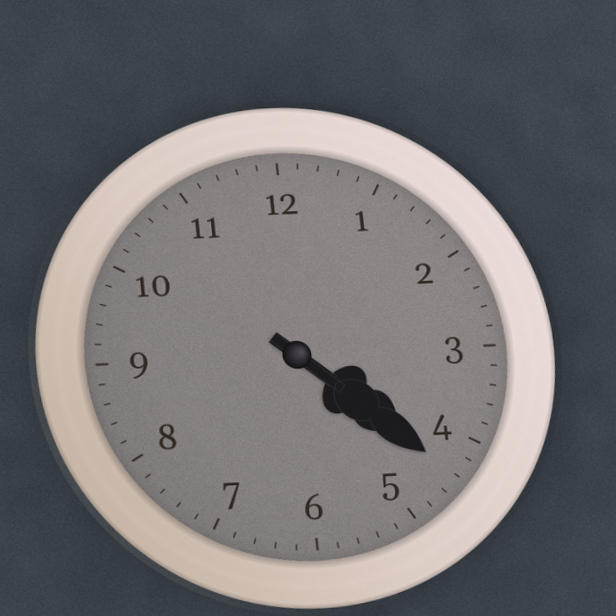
4:22
